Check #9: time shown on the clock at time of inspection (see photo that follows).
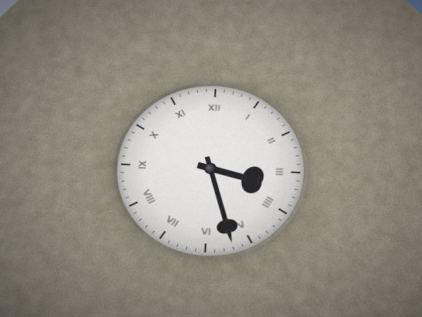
3:27
